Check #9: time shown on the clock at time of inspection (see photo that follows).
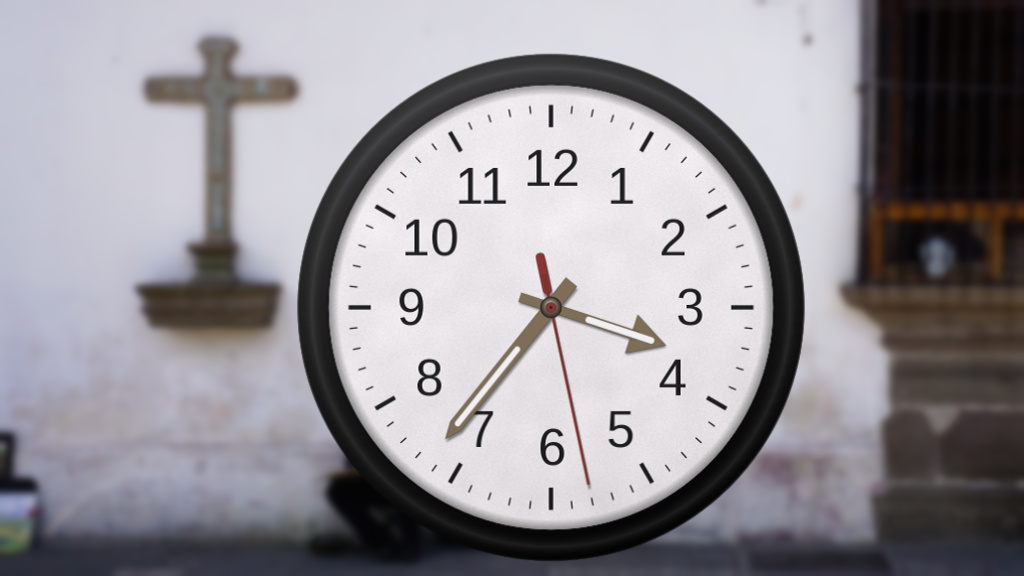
3:36:28
